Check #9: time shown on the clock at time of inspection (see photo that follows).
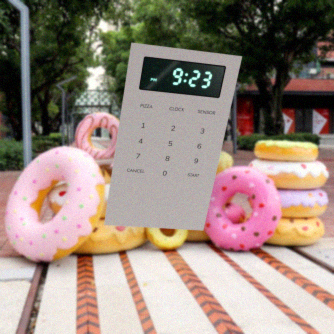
9:23
